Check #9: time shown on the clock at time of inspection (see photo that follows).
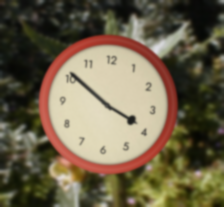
3:51
